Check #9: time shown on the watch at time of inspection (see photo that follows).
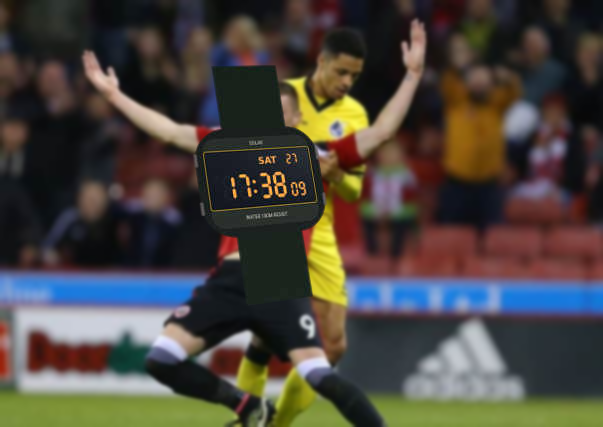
17:38:09
